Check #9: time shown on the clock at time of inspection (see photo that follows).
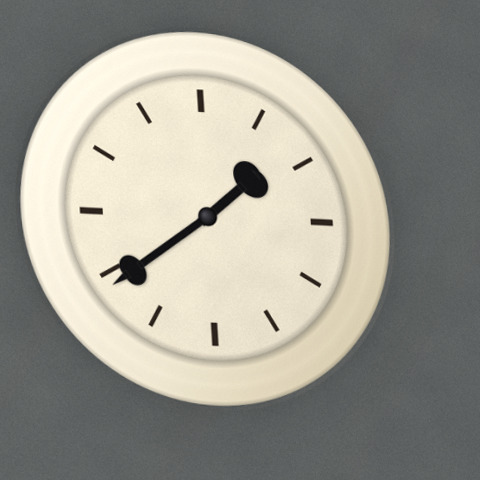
1:39
